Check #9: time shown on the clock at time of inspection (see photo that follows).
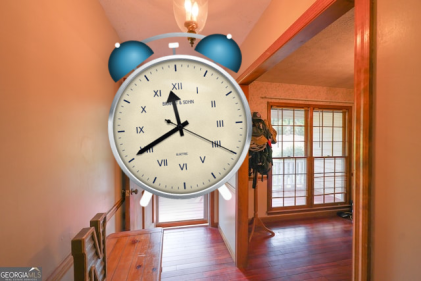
11:40:20
